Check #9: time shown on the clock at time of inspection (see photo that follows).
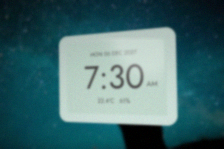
7:30
